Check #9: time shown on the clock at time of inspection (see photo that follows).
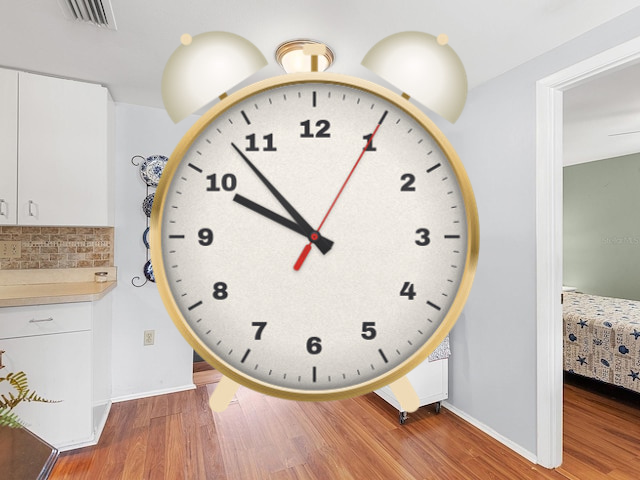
9:53:05
